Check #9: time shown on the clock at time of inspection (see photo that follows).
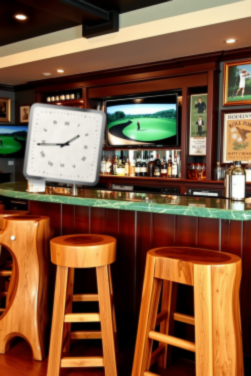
1:44
